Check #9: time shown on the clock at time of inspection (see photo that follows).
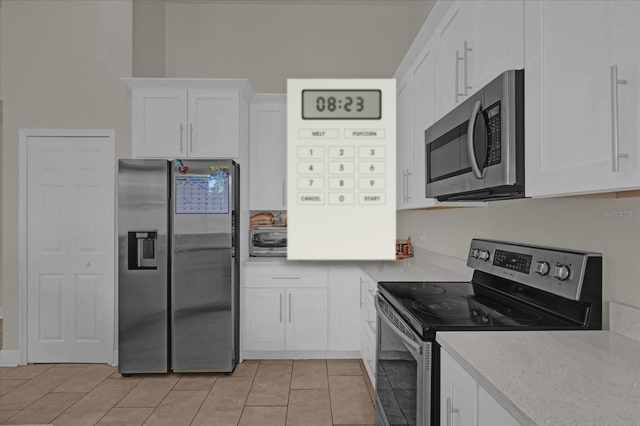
8:23
